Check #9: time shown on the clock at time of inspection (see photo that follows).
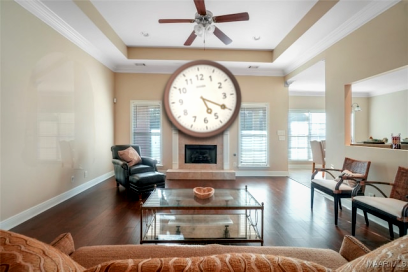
5:20
